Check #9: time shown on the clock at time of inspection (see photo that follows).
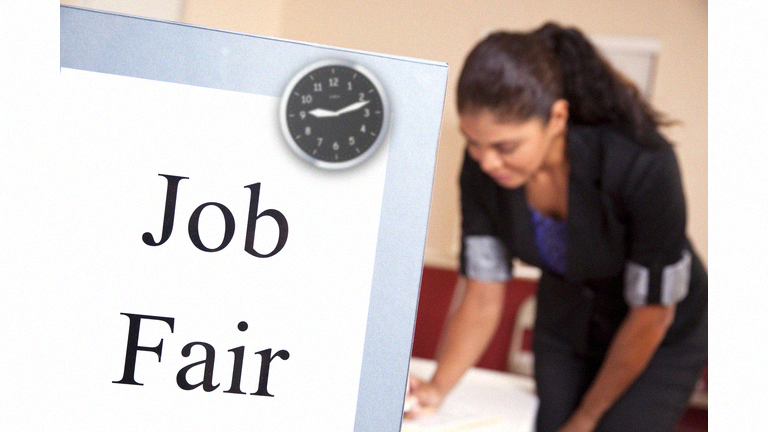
9:12
